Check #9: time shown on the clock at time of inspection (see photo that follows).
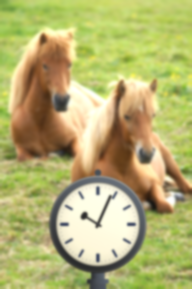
10:04
